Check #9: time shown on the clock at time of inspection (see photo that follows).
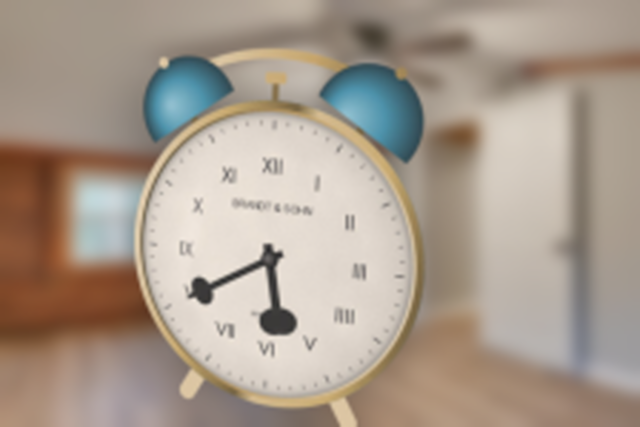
5:40
